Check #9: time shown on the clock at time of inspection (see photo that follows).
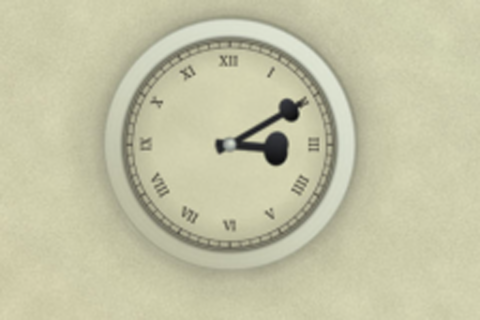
3:10
